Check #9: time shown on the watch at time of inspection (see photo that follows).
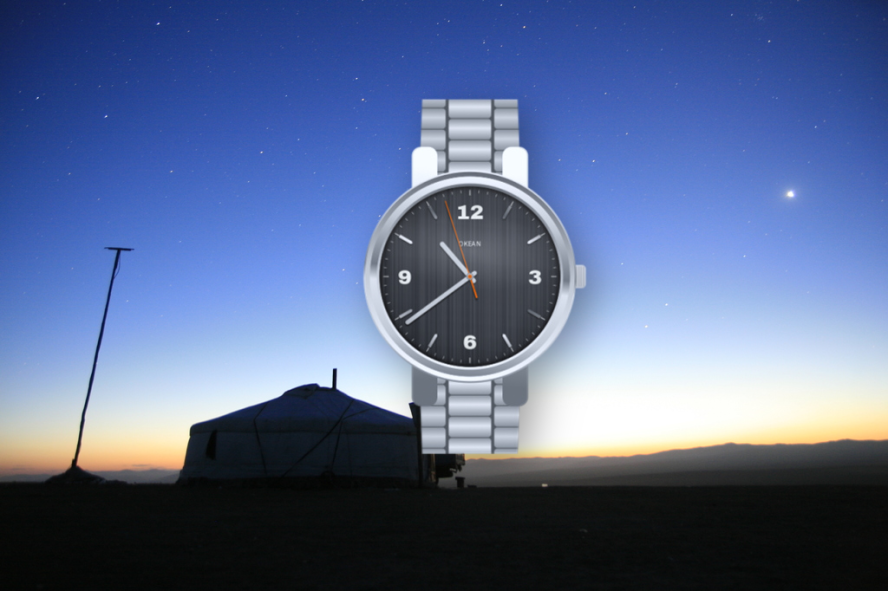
10:38:57
